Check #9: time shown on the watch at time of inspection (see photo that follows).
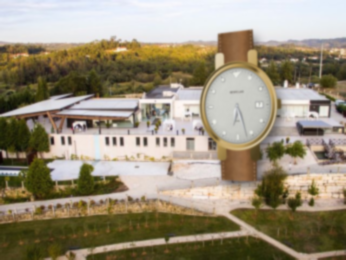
6:27
